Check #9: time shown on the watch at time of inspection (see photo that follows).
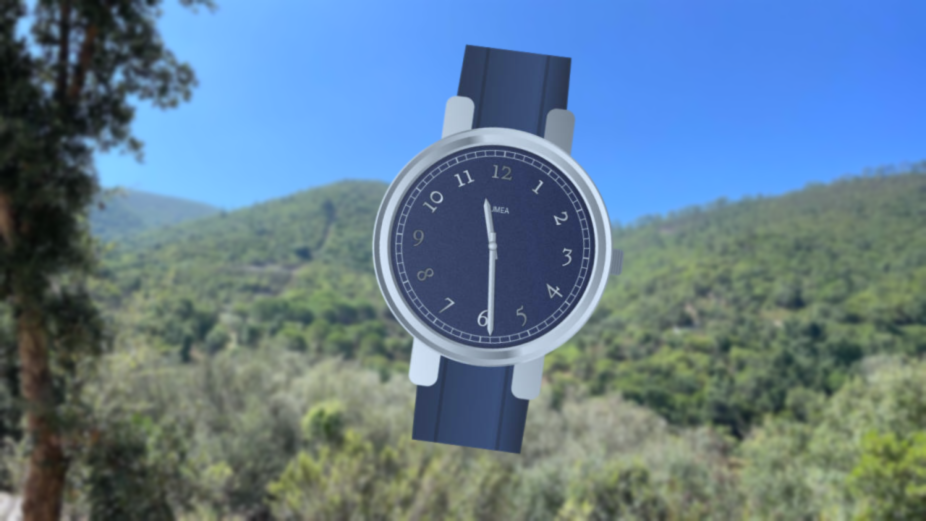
11:29
